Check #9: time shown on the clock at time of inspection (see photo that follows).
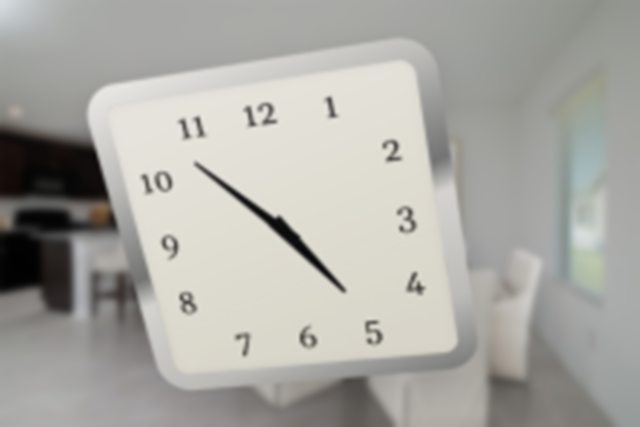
4:53
